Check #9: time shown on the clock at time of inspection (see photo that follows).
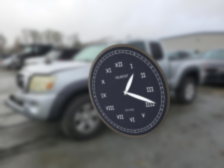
1:19
